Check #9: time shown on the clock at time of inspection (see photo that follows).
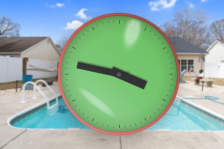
3:47
